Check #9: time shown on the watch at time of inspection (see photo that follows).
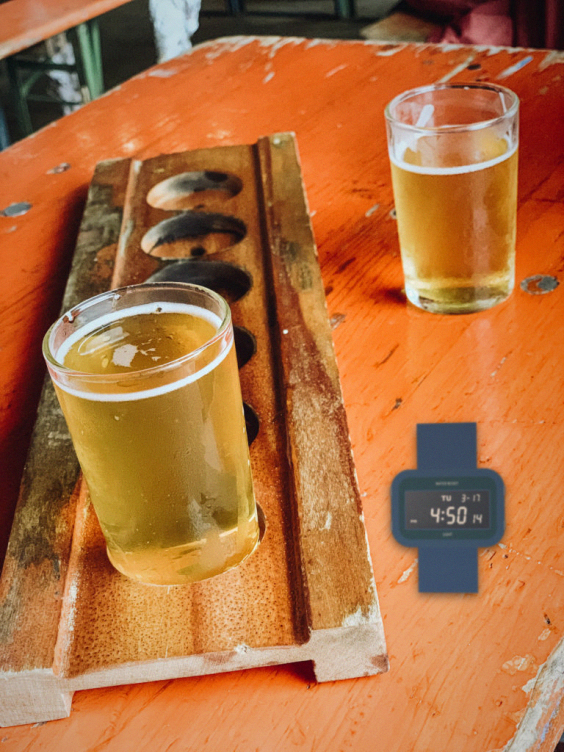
4:50:14
